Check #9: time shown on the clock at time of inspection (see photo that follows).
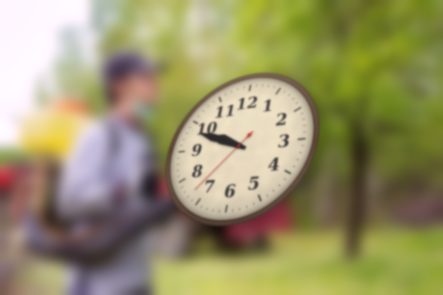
9:48:37
